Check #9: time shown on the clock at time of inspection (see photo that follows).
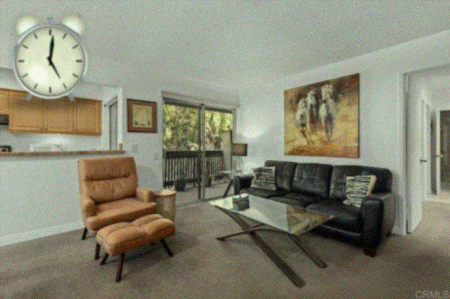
5:01
